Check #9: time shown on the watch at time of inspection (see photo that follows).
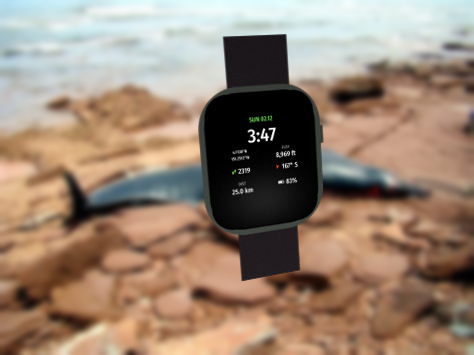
3:47
